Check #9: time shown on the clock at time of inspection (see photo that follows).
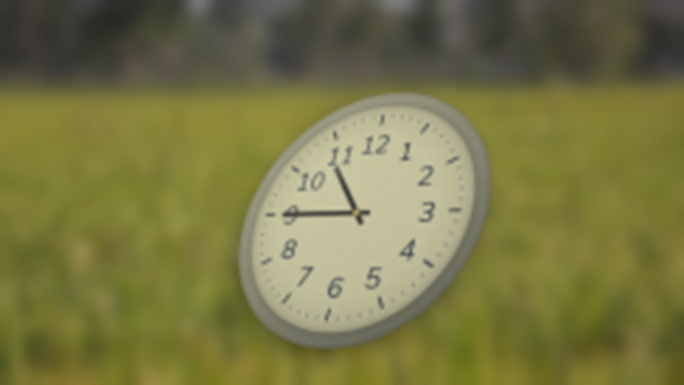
10:45
